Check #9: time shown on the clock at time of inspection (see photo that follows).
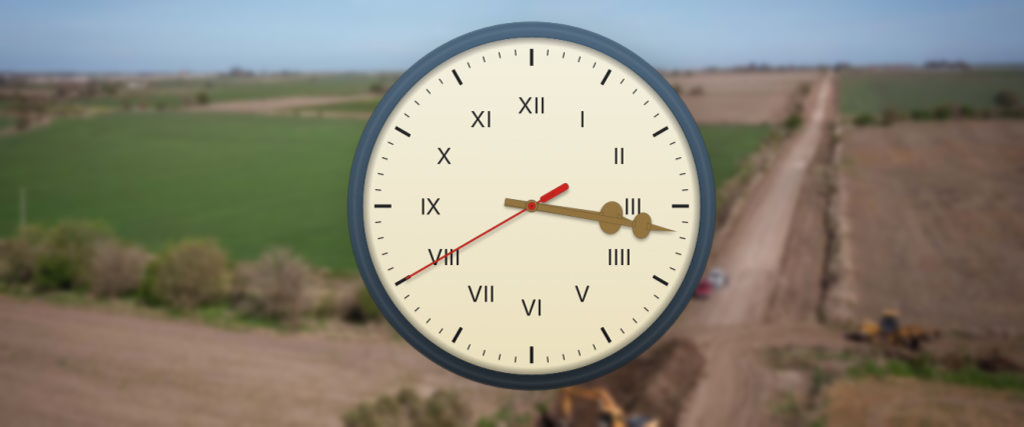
3:16:40
